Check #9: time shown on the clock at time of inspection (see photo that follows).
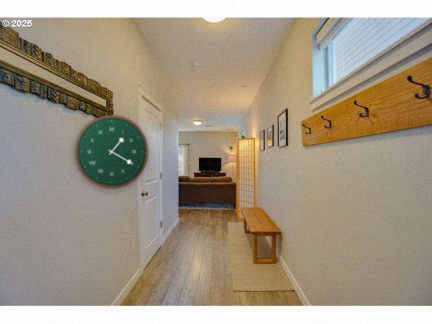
1:20
